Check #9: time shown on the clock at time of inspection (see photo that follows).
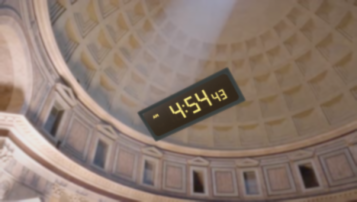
4:54:43
